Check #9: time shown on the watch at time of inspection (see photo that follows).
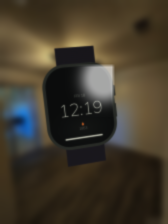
12:19
